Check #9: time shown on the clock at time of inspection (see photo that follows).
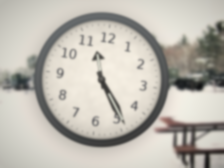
11:24
